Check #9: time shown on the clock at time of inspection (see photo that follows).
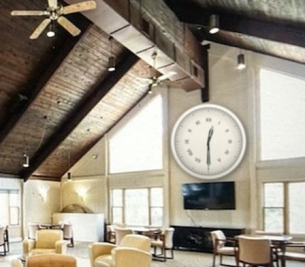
12:30
